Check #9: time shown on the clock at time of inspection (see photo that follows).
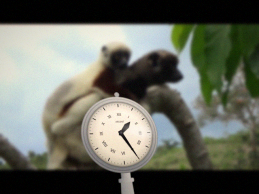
1:25
